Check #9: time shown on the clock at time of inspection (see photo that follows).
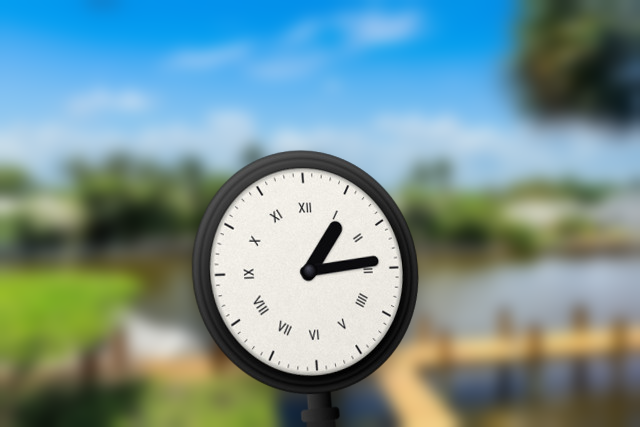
1:14
